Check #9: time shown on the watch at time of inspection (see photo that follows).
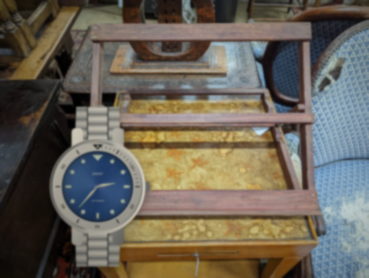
2:37
